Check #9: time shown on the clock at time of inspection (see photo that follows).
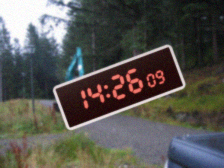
14:26:09
